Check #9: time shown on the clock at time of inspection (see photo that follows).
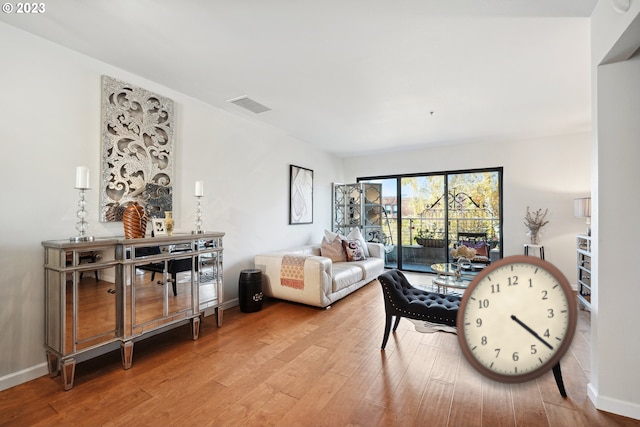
4:22
